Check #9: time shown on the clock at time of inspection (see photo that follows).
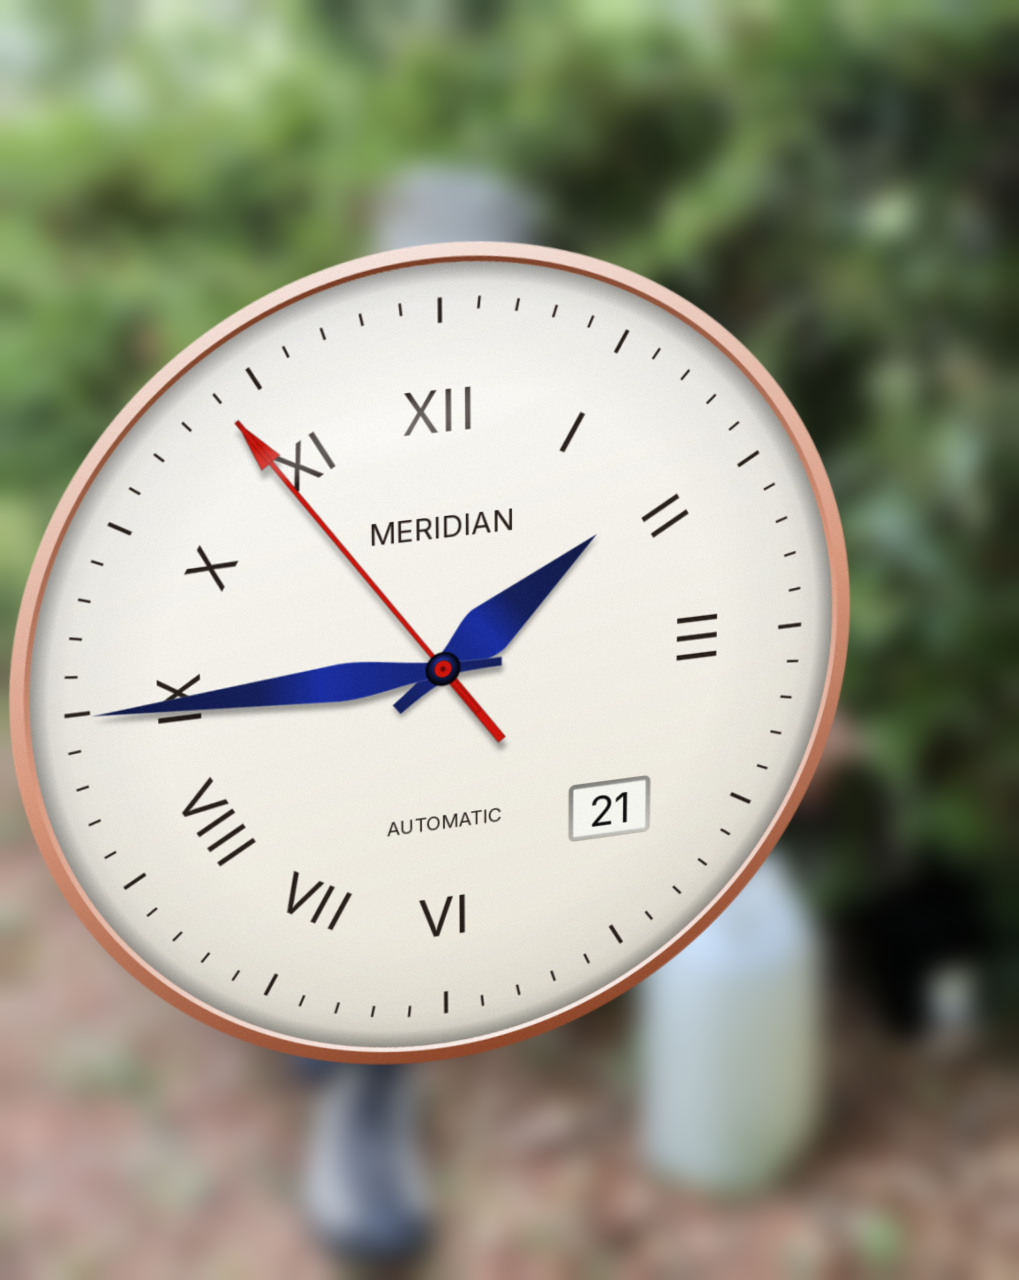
1:44:54
